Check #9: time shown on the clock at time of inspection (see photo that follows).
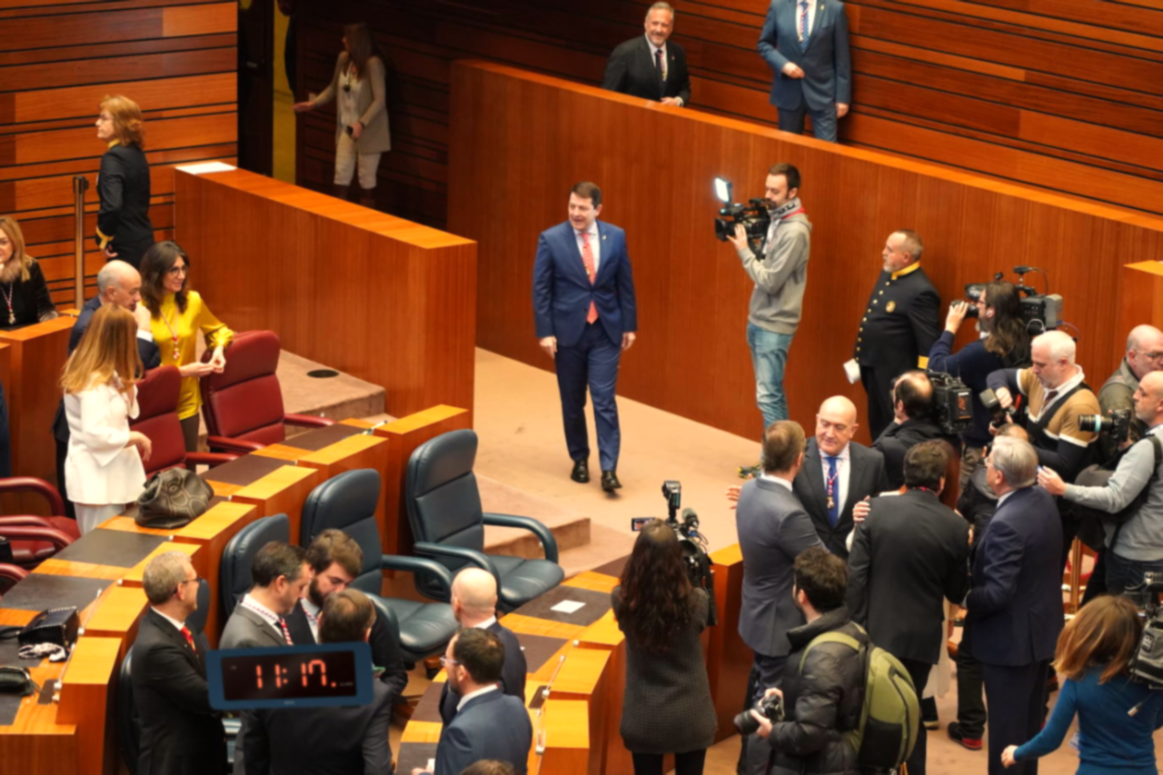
11:17
